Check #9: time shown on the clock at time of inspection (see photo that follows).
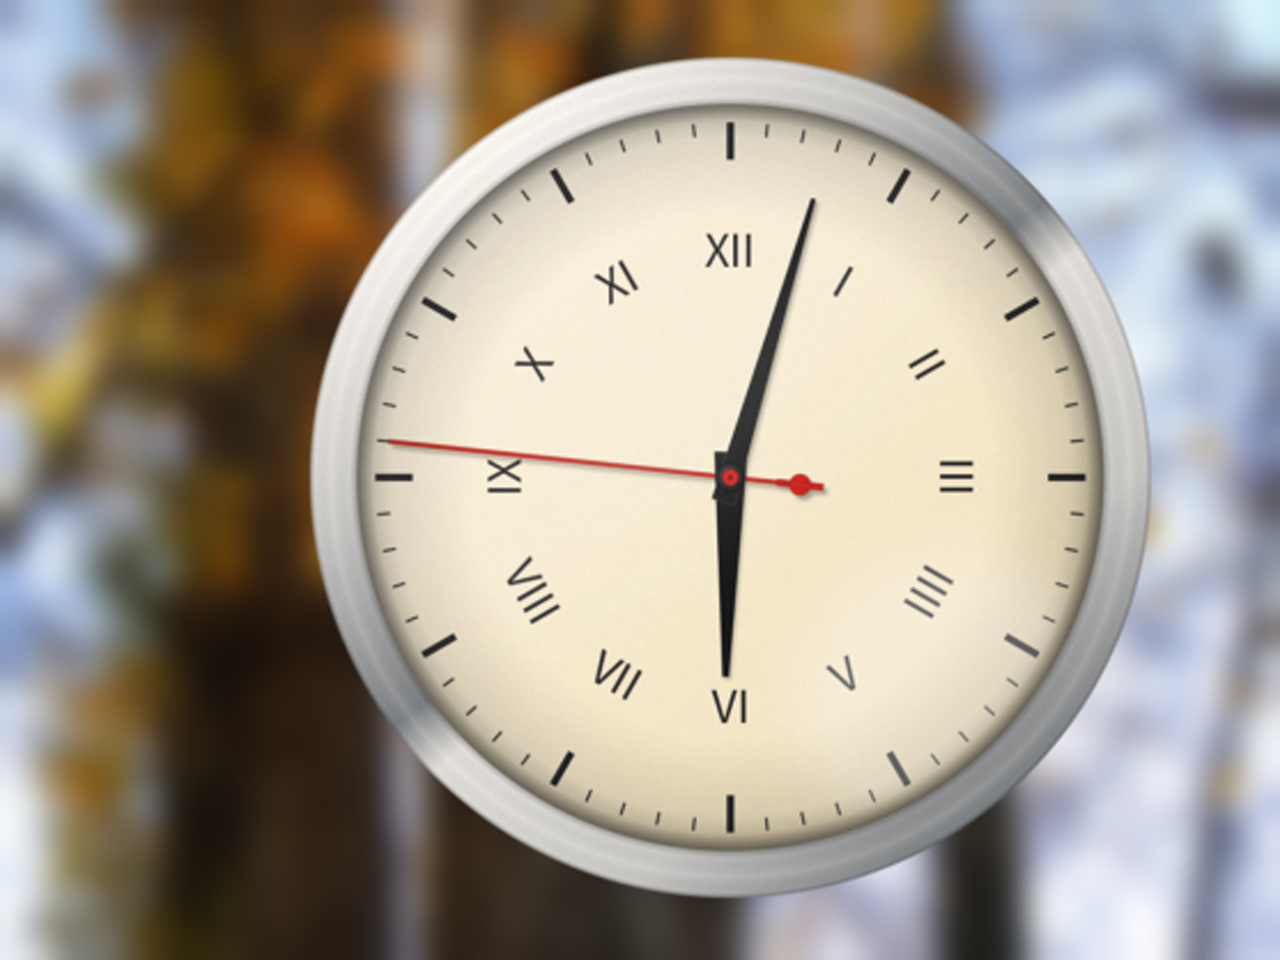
6:02:46
